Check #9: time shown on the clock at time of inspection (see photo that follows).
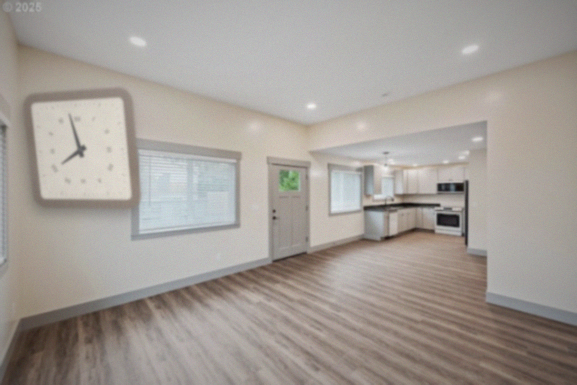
7:58
